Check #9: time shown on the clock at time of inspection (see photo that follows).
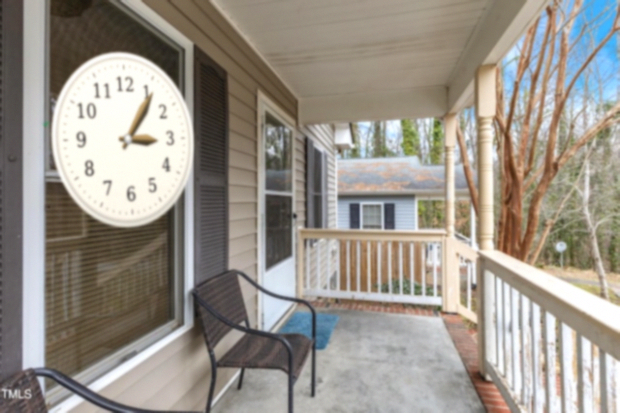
3:06
